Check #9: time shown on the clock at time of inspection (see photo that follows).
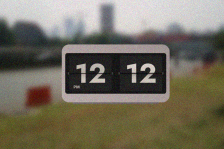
12:12
